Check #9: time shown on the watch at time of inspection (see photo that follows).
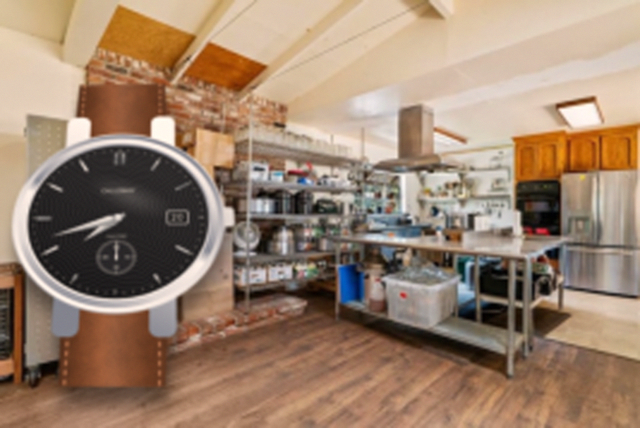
7:42
